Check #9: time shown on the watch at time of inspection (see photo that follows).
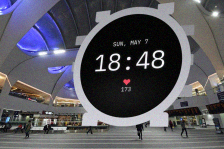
18:48
